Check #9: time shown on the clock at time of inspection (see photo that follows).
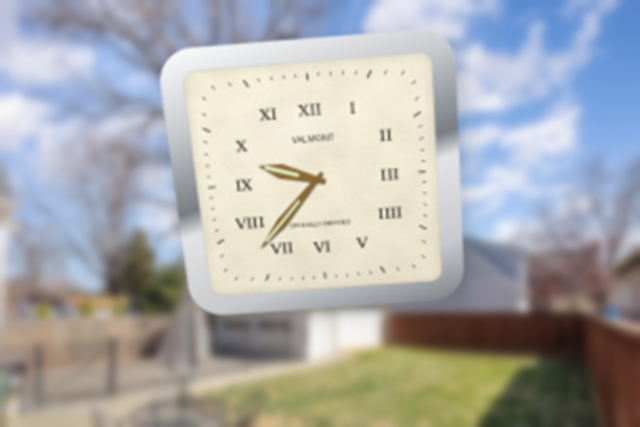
9:37
